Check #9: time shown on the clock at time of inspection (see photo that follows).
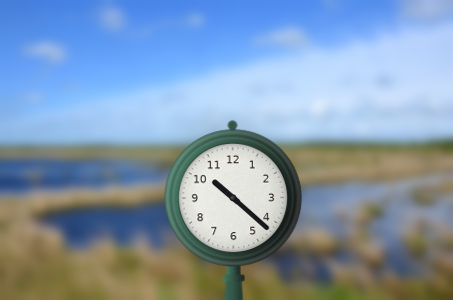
10:22
